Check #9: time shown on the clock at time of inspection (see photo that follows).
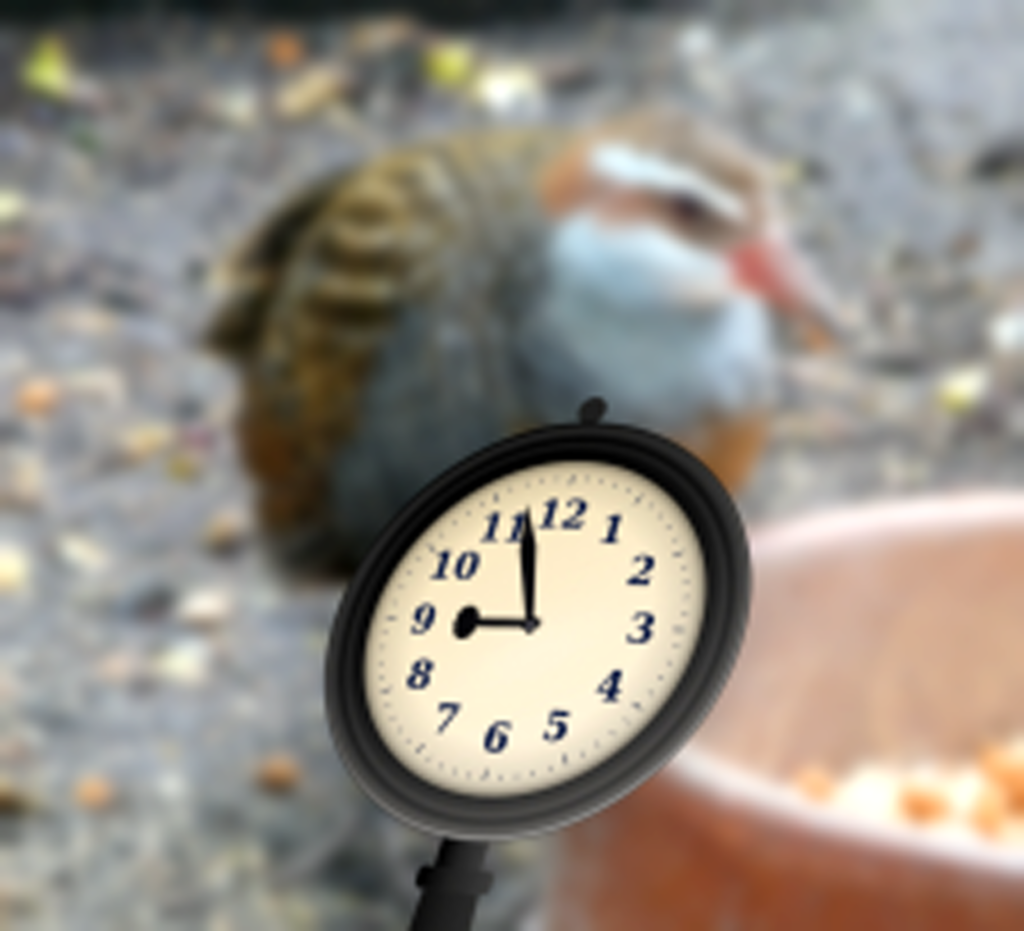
8:57
